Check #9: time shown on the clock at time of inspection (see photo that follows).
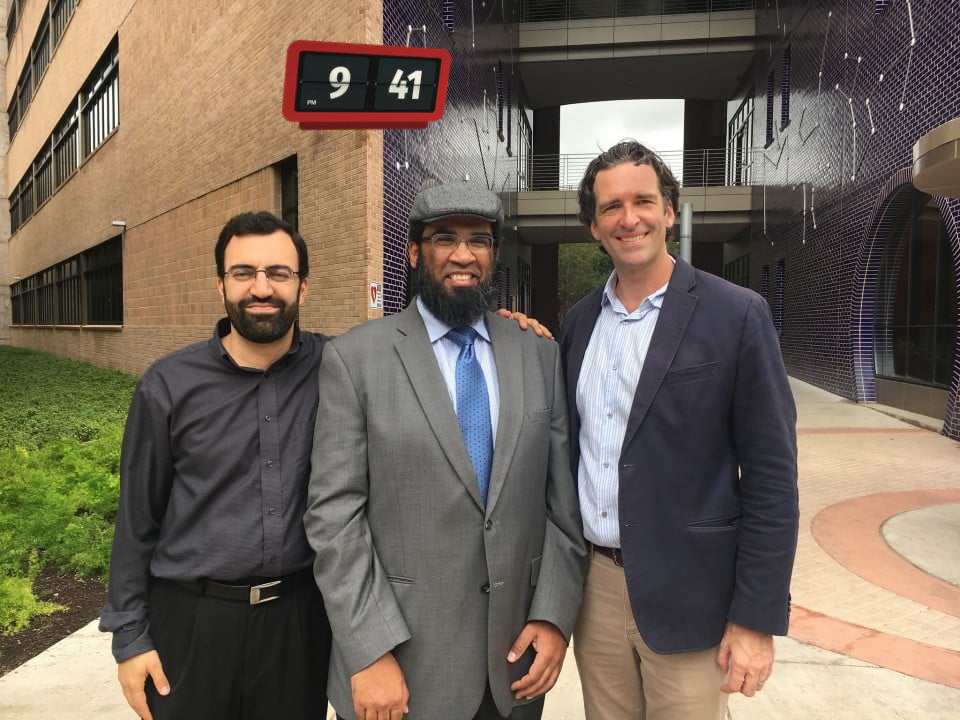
9:41
